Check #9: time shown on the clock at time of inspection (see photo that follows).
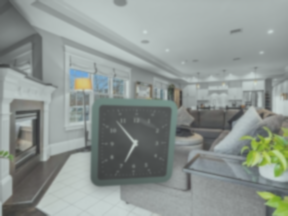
6:53
